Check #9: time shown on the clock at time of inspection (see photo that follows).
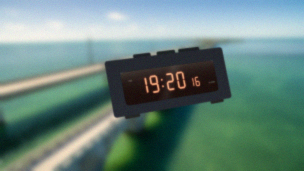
19:20:16
